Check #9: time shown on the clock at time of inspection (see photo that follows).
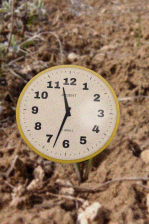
11:33
